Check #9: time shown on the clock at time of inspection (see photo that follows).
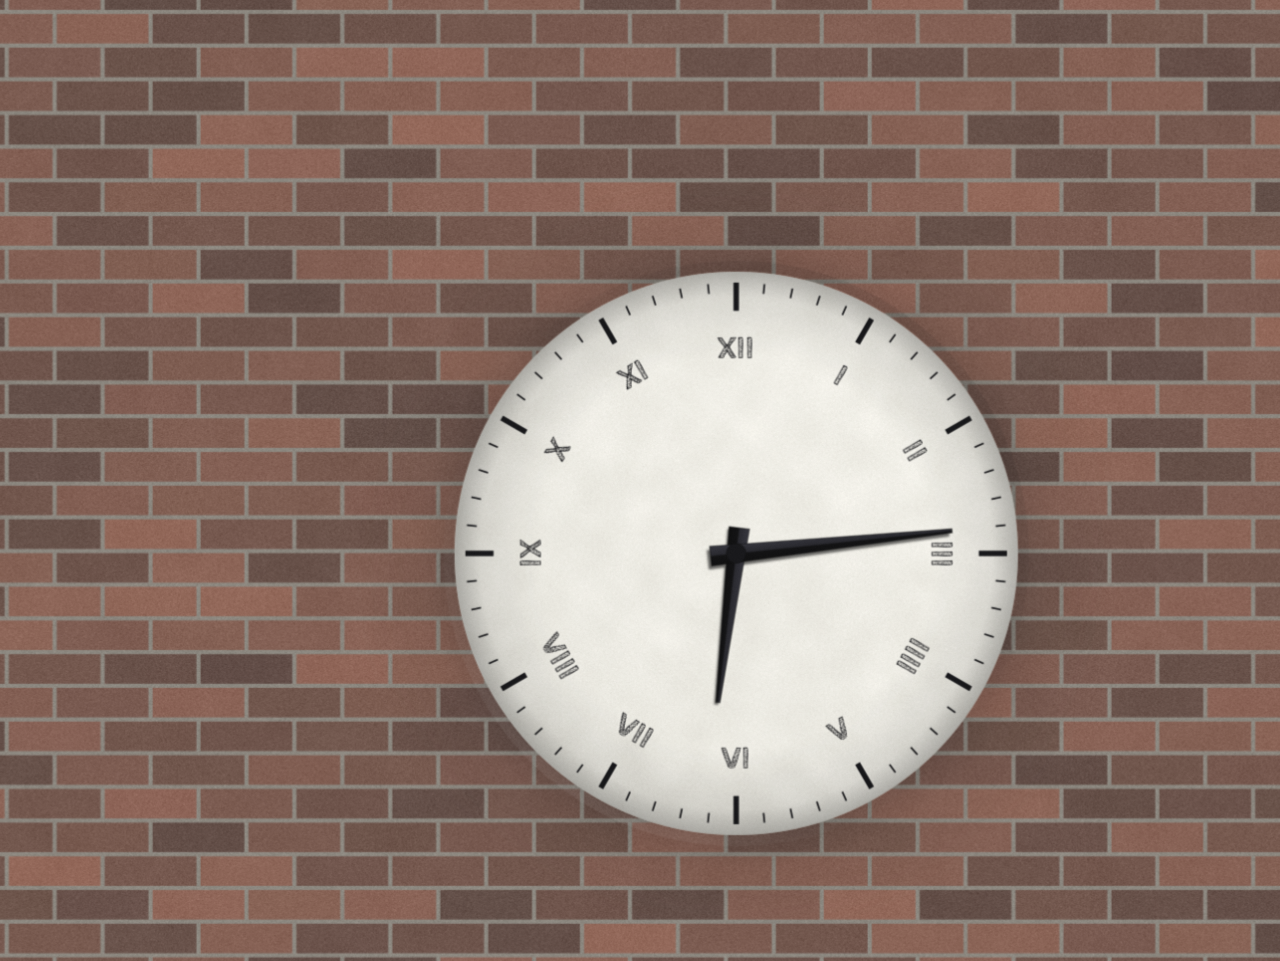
6:14
